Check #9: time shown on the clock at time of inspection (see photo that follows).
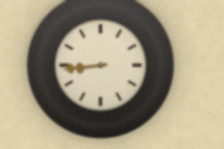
8:44
